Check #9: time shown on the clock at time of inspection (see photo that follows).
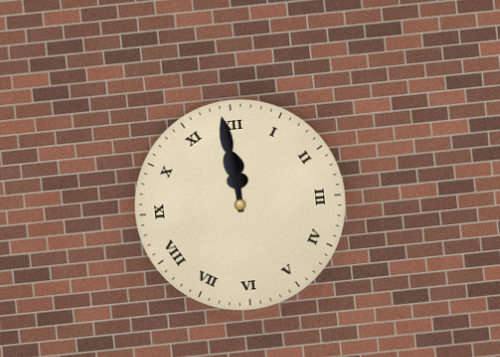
11:59
